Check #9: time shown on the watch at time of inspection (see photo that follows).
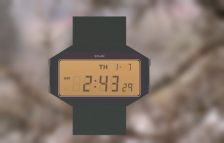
2:43:29
